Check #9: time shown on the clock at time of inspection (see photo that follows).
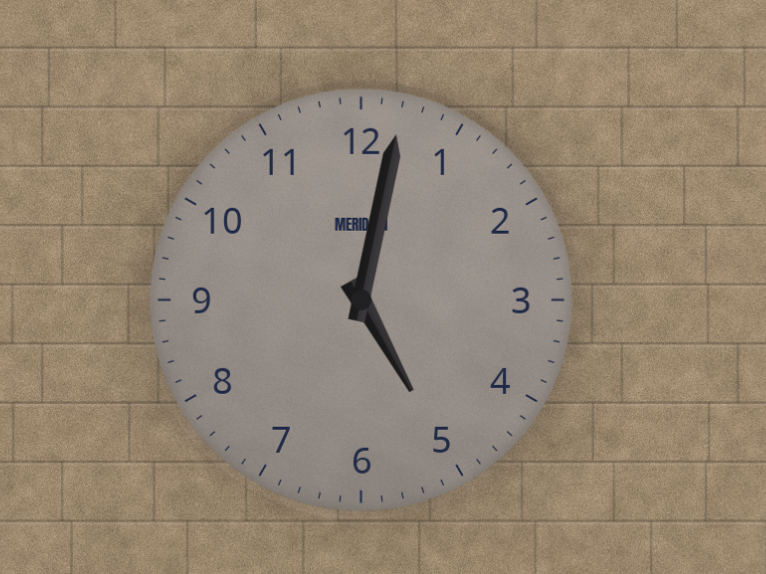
5:02
